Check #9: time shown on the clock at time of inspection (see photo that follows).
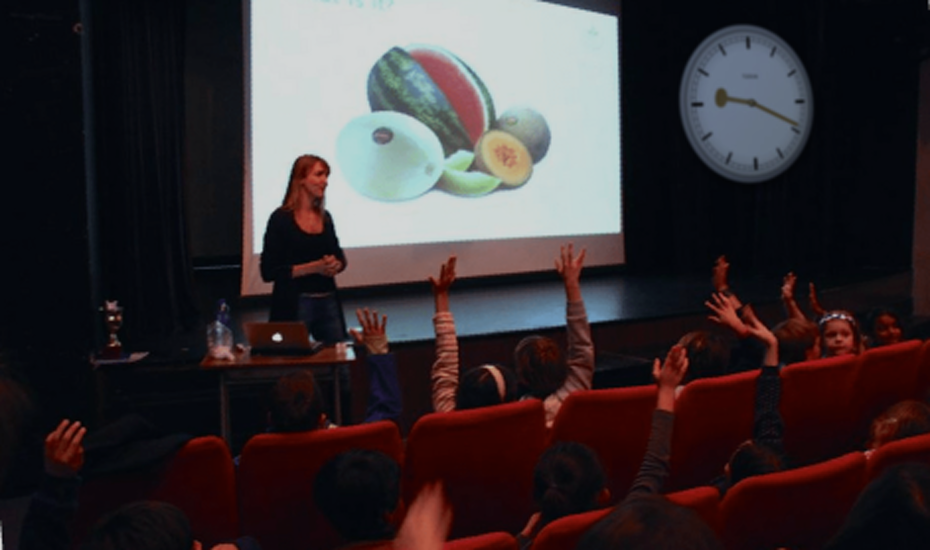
9:19
